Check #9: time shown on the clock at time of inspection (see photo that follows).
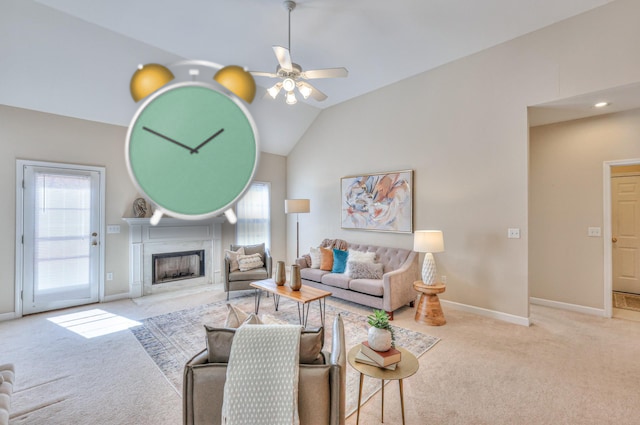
1:49
